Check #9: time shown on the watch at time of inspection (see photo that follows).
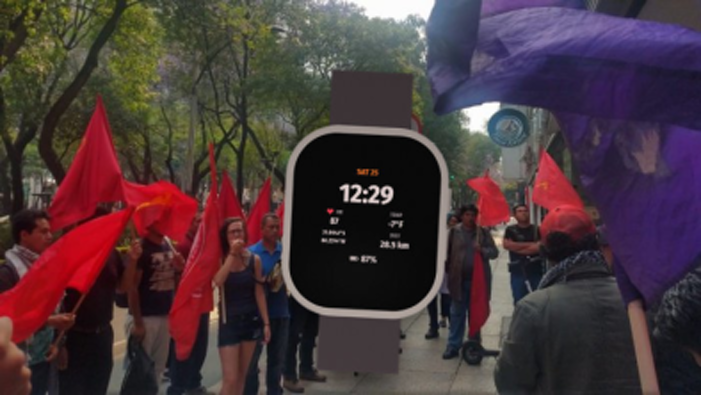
12:29
